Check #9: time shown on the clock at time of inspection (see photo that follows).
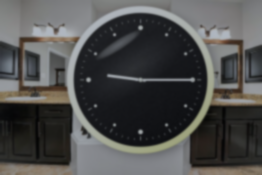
9:15
